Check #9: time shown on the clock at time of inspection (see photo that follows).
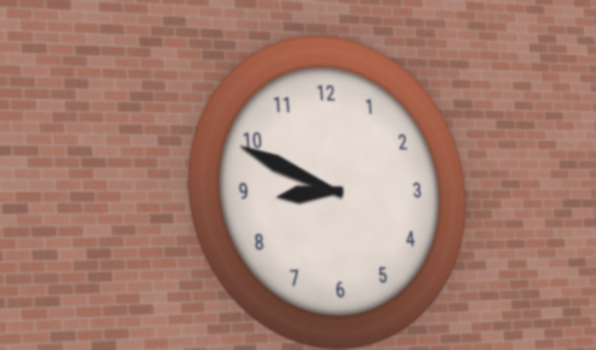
8:49
